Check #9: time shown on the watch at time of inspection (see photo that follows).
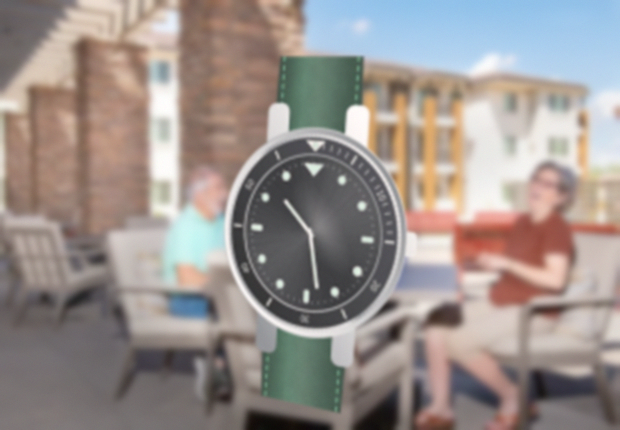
10:28
